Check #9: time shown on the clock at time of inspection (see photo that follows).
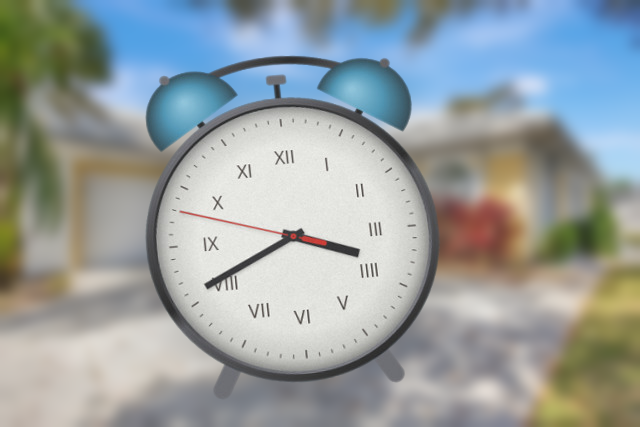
3:40:48
